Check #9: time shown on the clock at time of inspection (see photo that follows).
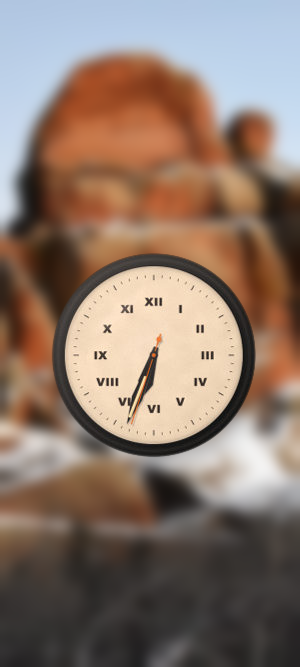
6:33:33
